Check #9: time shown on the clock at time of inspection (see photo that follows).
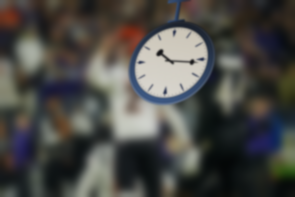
10:16
